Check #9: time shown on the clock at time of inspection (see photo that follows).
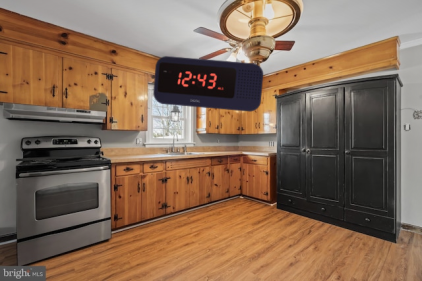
12:43
